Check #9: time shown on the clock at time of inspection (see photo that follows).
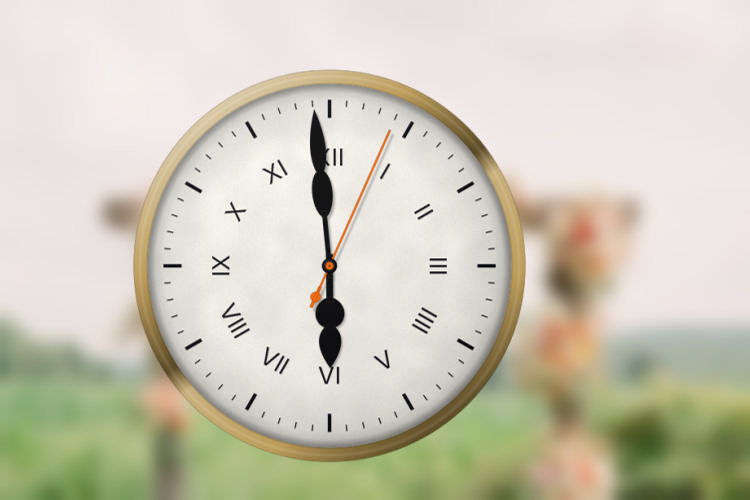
5:59:04
